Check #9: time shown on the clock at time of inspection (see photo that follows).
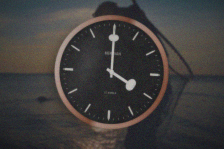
4:00
